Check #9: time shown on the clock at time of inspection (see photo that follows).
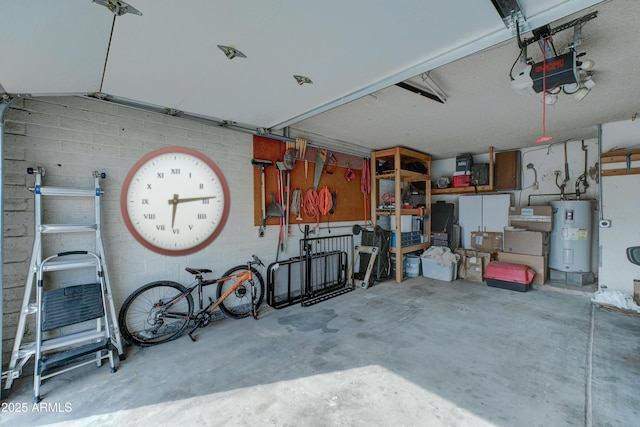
6:14
